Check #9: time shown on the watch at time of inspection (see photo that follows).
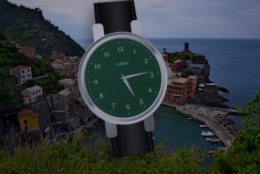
5:14
